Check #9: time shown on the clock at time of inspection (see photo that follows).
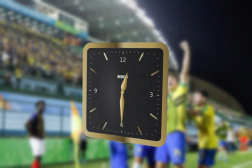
12:30
